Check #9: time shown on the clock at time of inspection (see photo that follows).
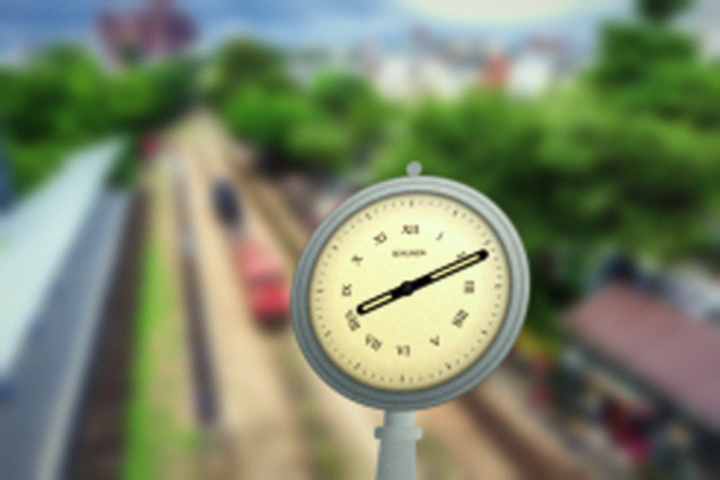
8:11
